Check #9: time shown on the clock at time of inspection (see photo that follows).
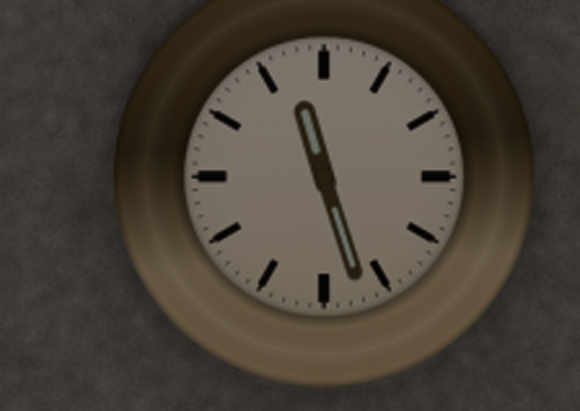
11:27
